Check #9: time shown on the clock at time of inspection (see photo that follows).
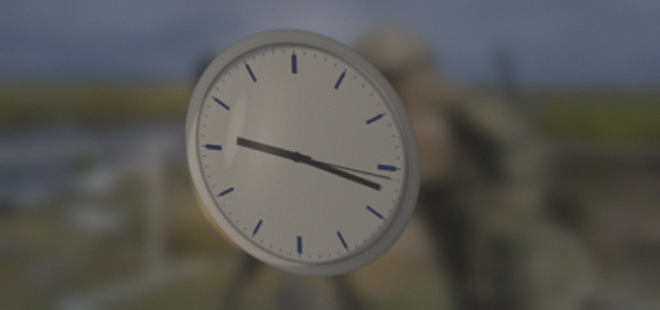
9:17:16
